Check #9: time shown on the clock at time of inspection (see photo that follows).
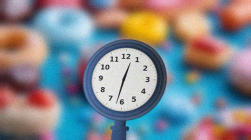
12:32
